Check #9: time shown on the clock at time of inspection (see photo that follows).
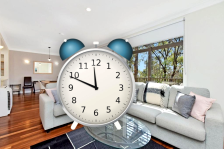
11:49
